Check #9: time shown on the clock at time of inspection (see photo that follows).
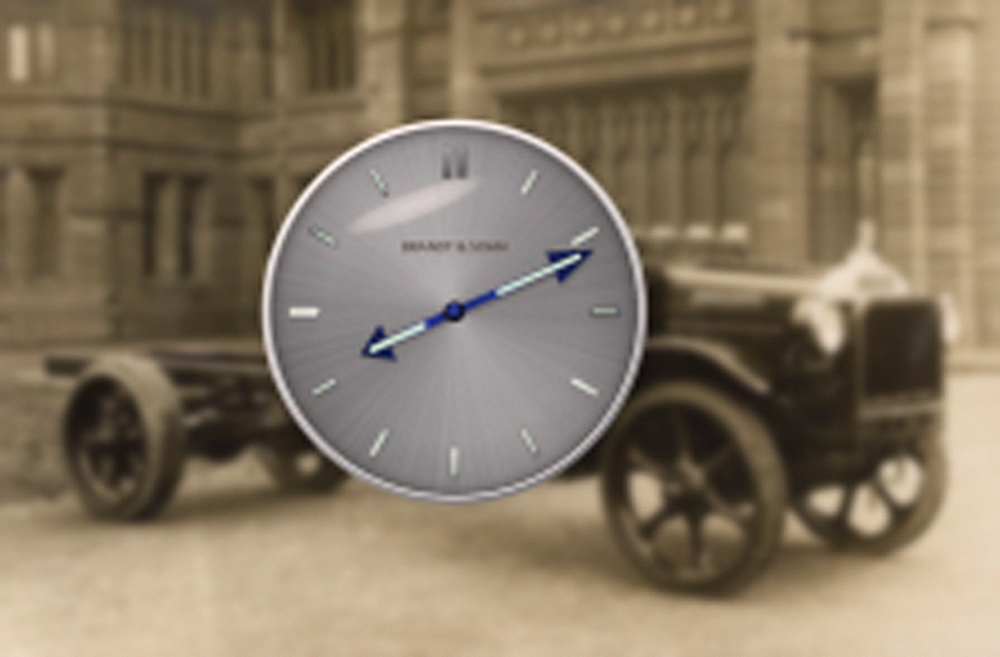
8:11
